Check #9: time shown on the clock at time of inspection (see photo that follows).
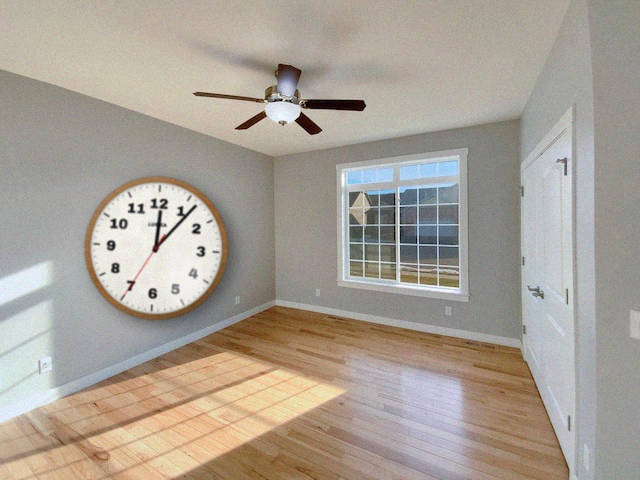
12:06:35
